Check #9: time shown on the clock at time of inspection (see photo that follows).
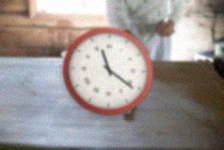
11:21
